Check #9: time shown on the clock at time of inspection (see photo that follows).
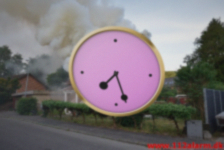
7:27
